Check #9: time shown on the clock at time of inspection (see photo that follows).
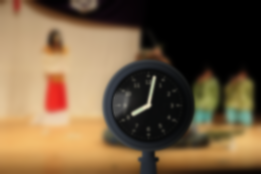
8:02
